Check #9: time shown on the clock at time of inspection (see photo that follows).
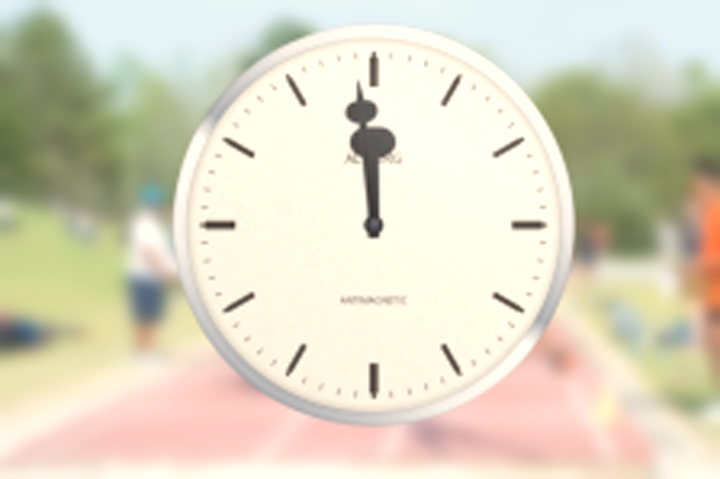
11:59
